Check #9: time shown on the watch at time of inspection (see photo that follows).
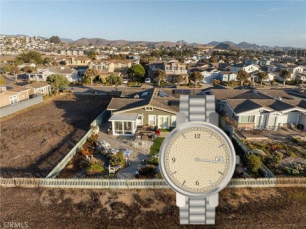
3:16
